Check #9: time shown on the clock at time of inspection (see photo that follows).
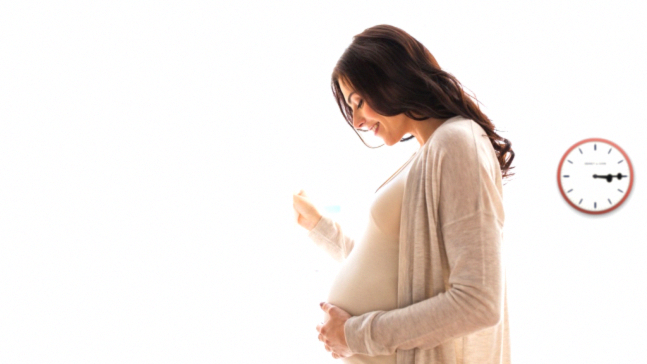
3:15
